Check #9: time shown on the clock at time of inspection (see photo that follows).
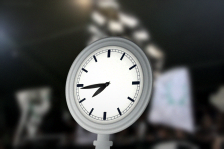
7:44
